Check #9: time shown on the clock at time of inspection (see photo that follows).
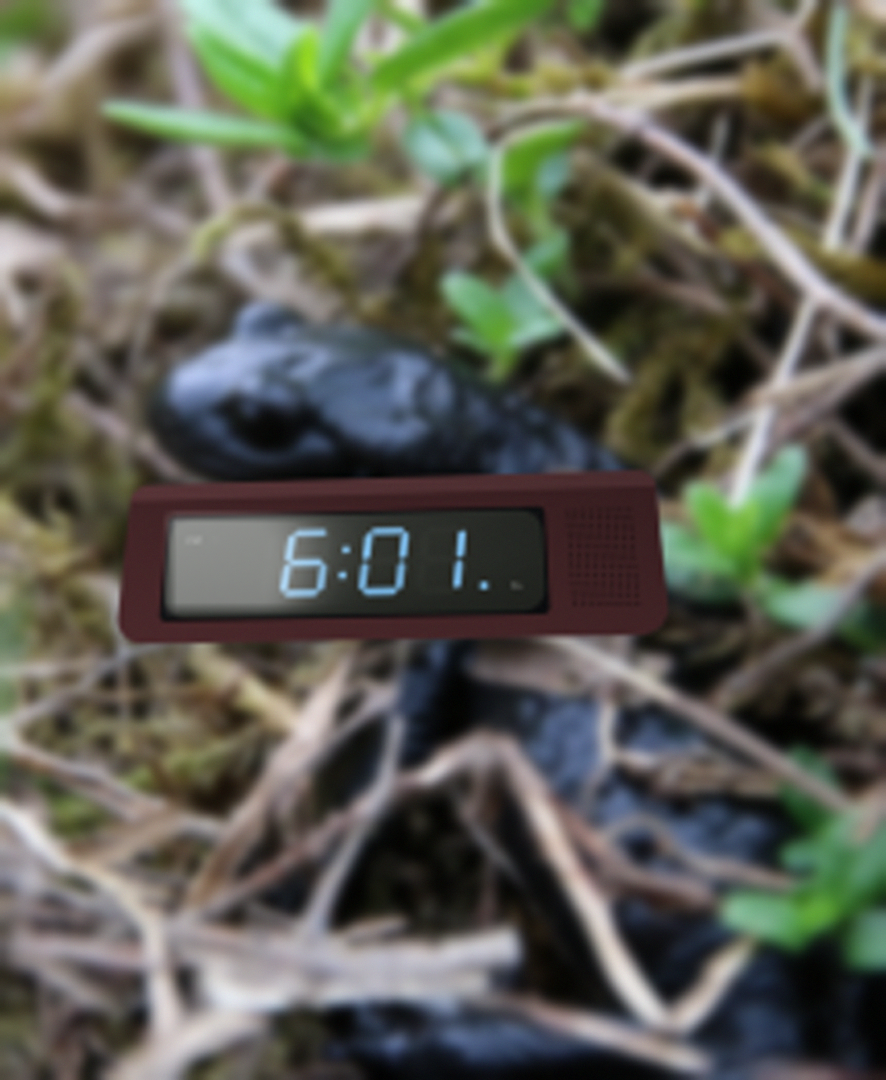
6:01
